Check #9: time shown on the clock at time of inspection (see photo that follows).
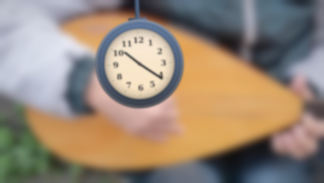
10:21
